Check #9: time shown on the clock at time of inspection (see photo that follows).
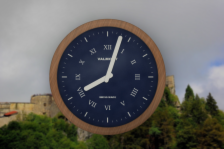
8:03
